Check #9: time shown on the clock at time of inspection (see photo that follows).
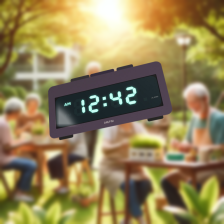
12:42
